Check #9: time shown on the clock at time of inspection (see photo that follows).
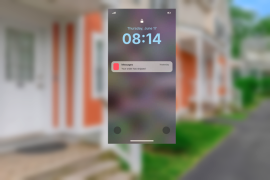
8:14
